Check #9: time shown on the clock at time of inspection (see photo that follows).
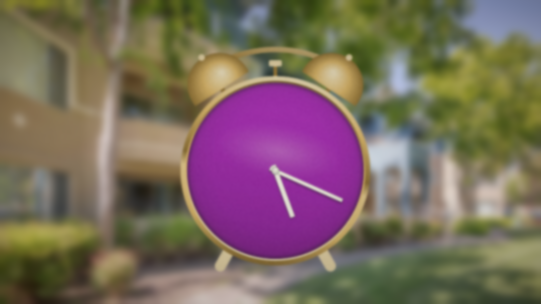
5:19
